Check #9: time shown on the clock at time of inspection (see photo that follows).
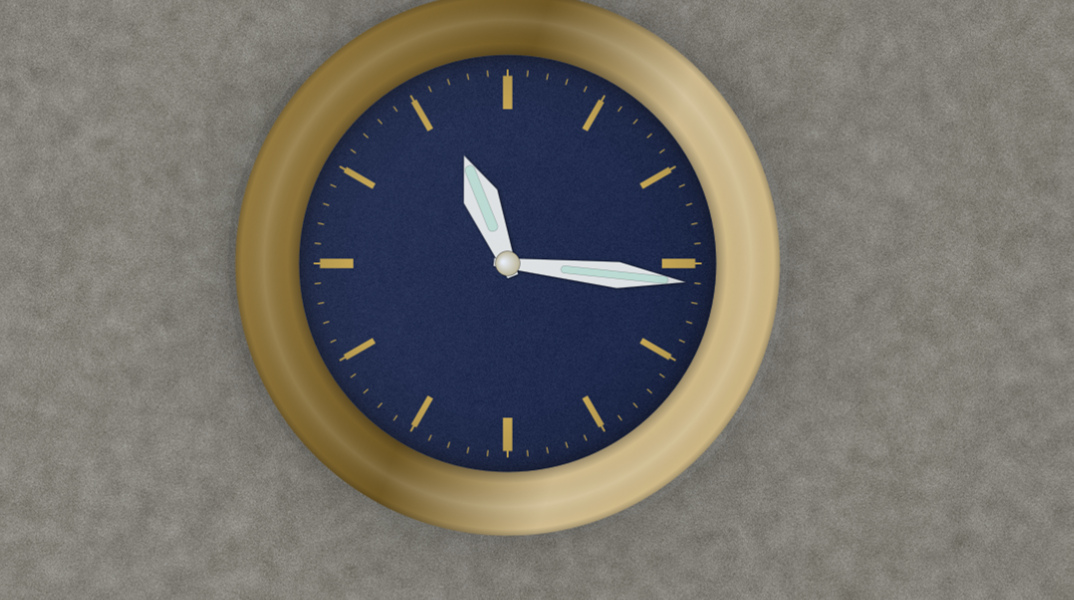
11:16
